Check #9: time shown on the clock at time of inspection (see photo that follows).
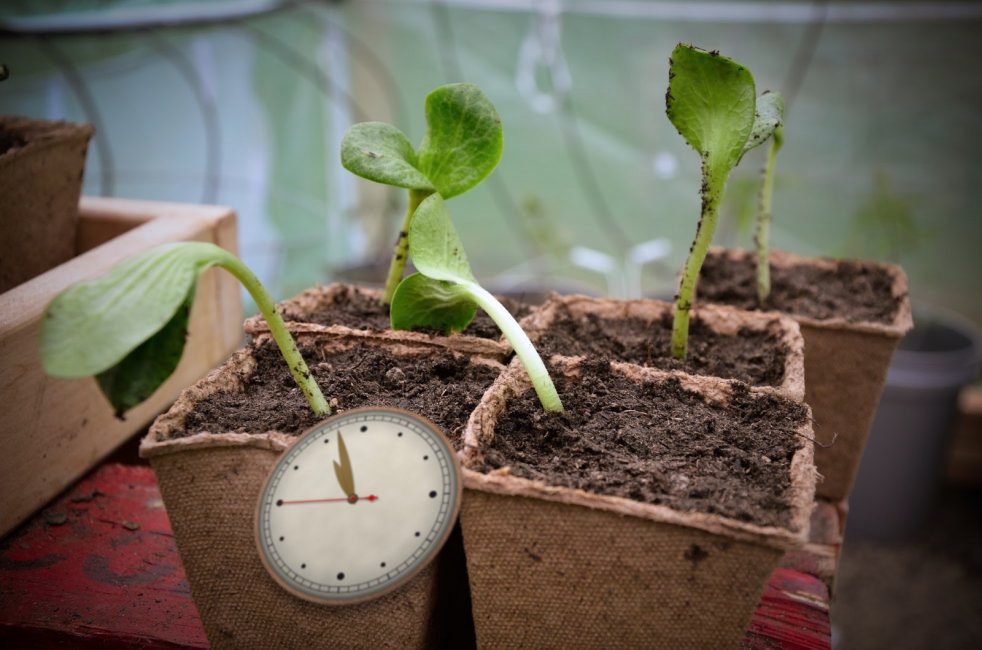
10:56:45
